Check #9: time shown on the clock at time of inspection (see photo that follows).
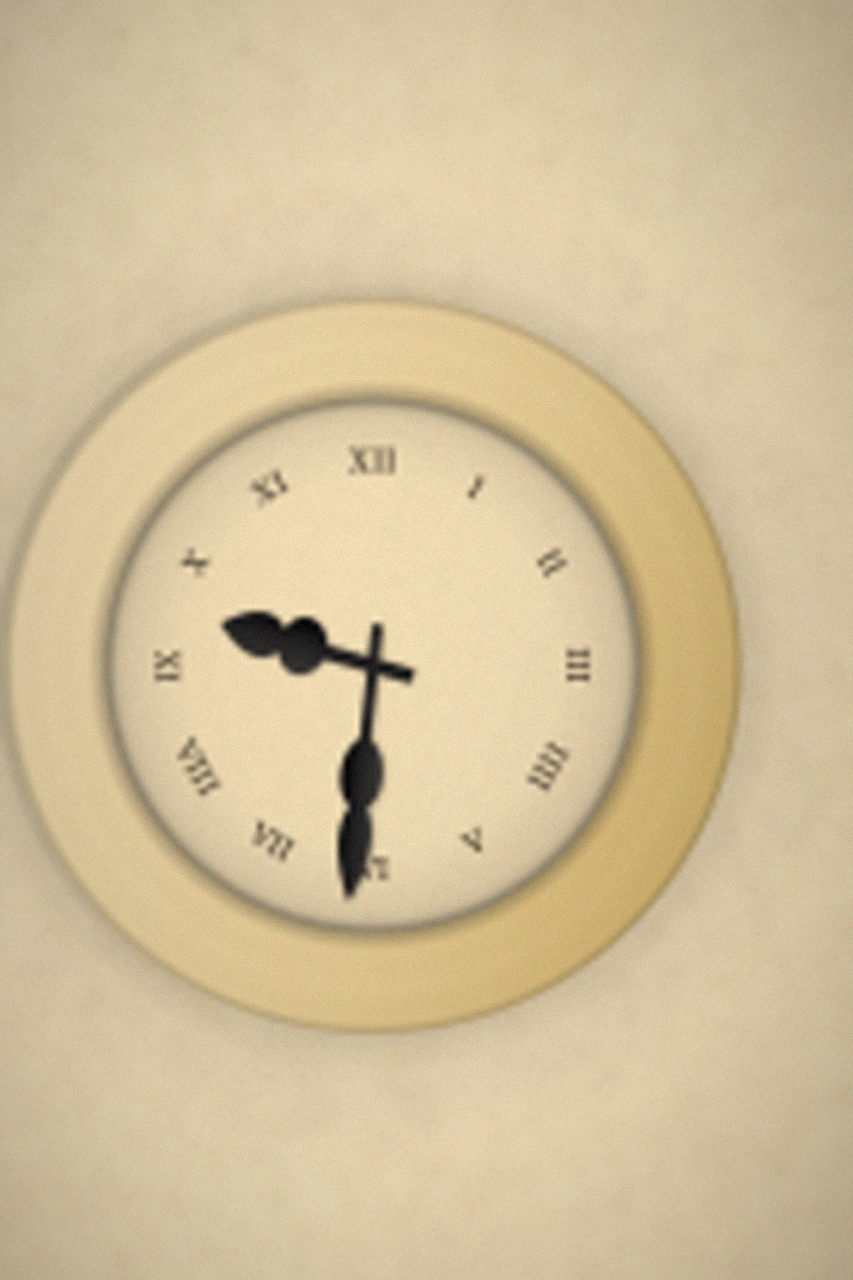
9:31
